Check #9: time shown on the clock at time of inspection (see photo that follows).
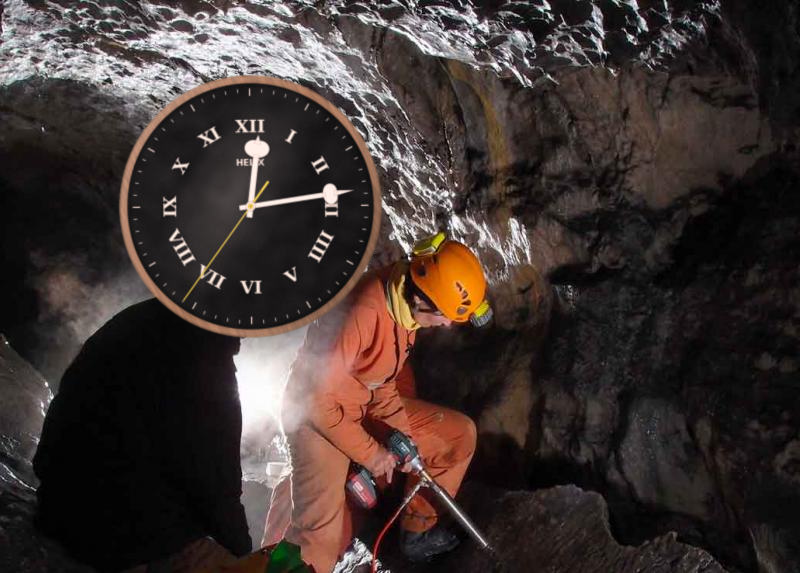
12:13:36
